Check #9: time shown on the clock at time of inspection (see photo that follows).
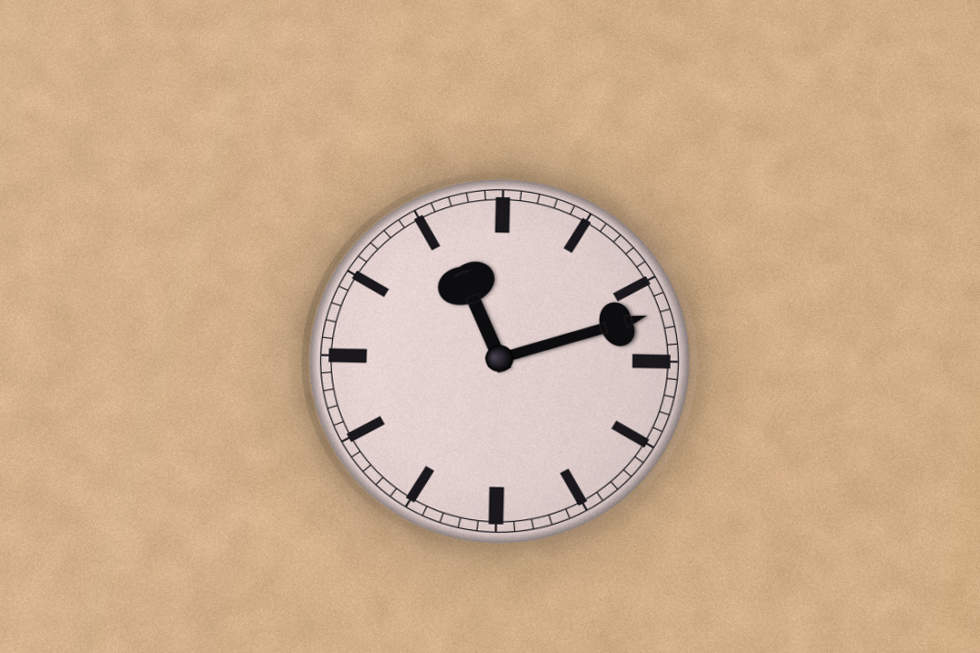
11:12
